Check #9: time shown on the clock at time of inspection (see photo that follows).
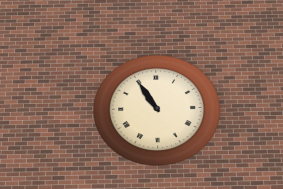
10:55
